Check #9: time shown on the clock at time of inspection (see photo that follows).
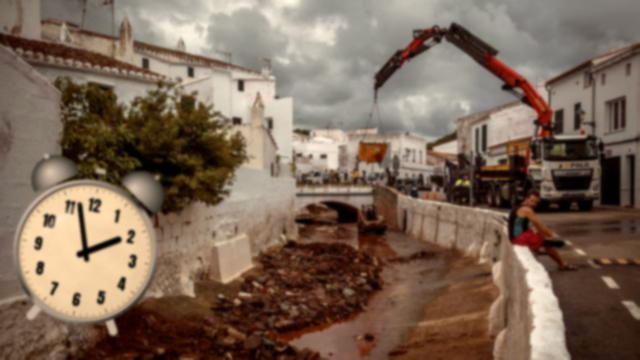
1:57
